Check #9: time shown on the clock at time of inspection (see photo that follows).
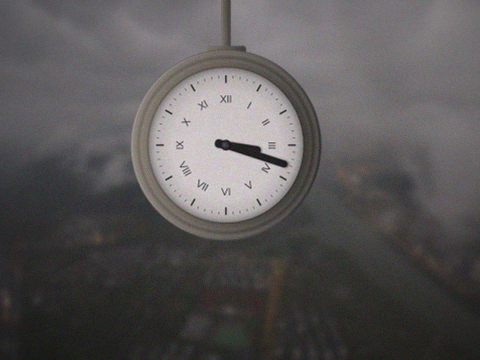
3:18
